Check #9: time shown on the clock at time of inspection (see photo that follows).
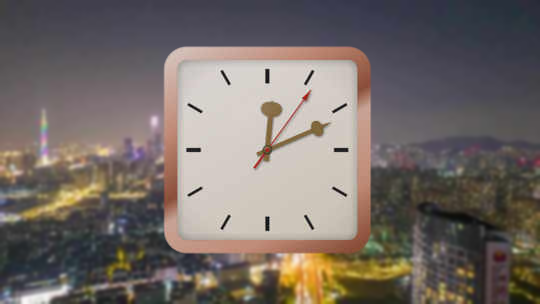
12:11:06
